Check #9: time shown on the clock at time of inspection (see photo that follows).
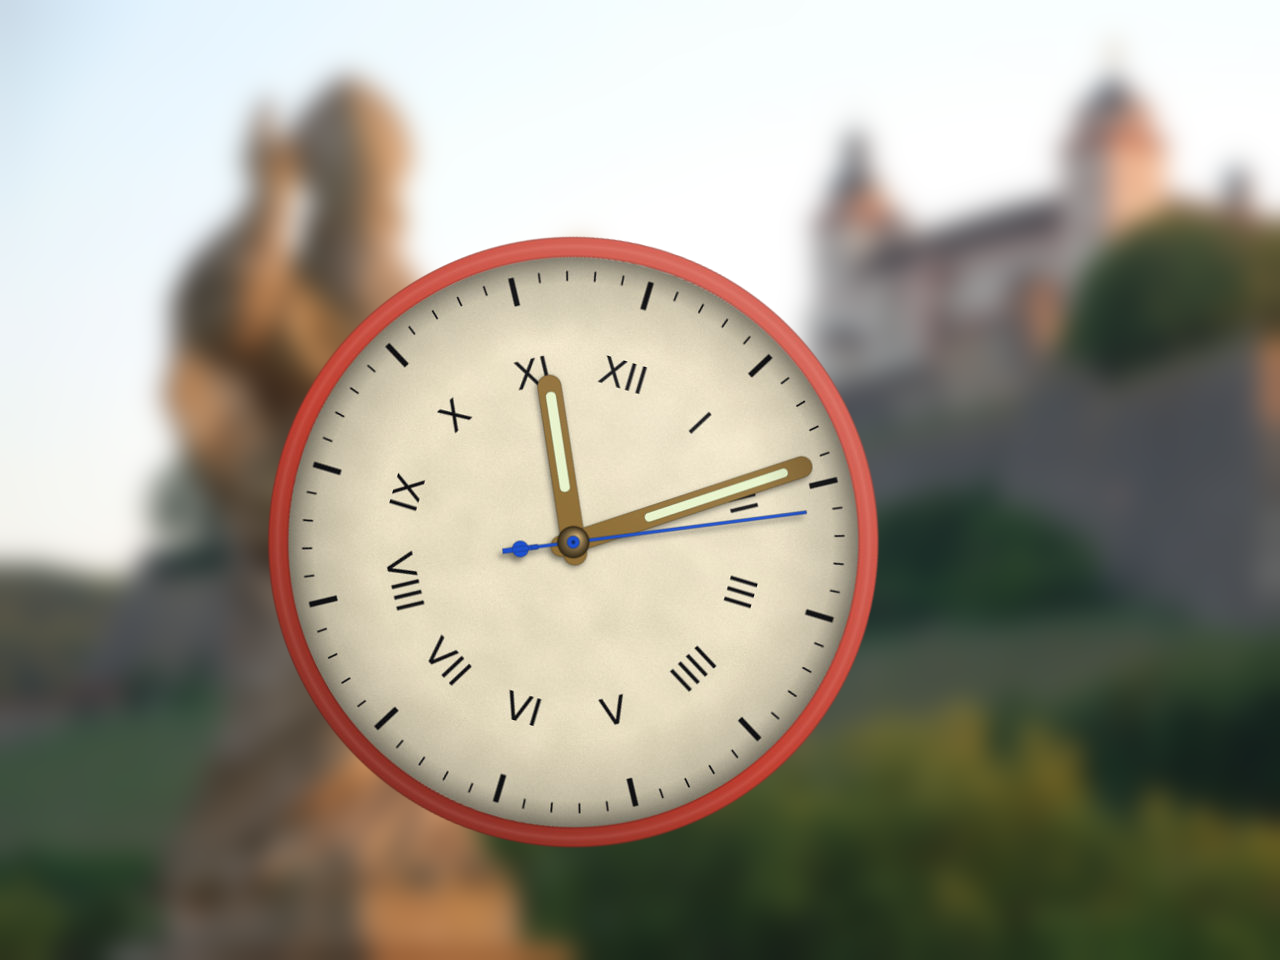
11:09:11
